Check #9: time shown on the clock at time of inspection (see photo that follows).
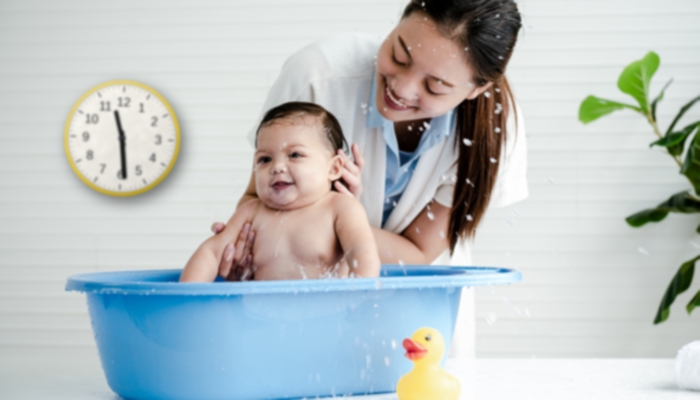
11:29
